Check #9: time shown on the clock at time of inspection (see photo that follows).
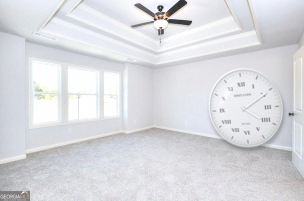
4:10
